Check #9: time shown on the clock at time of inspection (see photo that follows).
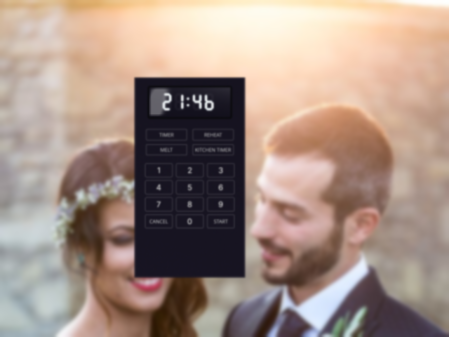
21:46
